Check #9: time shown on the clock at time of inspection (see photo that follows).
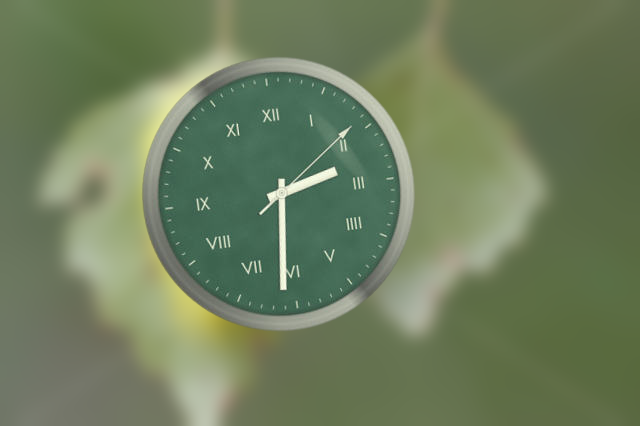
2:31:09
